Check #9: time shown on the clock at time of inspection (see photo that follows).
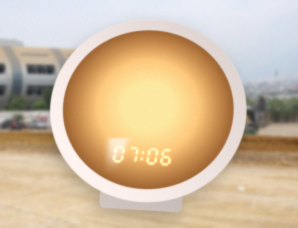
7:06
